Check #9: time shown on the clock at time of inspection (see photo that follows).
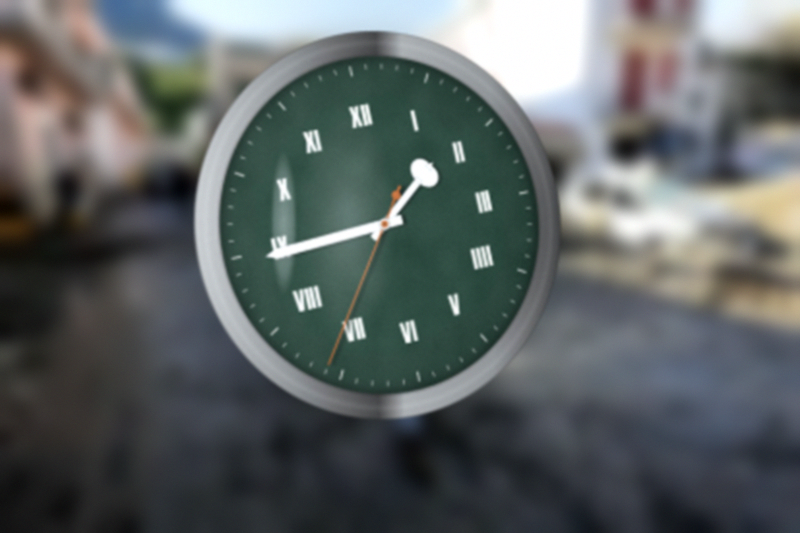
1:44:36
